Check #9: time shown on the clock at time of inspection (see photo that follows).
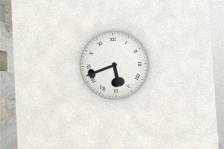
5:42
